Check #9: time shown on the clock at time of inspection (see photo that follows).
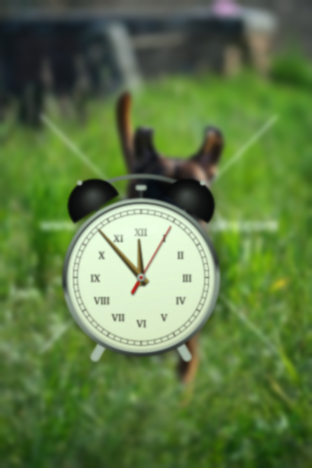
11:53:05
